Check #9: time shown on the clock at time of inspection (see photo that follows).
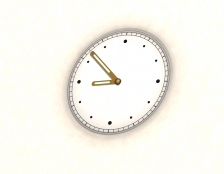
8:52
